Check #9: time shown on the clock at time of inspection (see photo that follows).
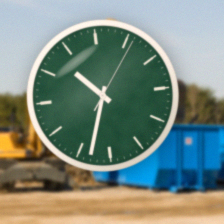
10:33:06
